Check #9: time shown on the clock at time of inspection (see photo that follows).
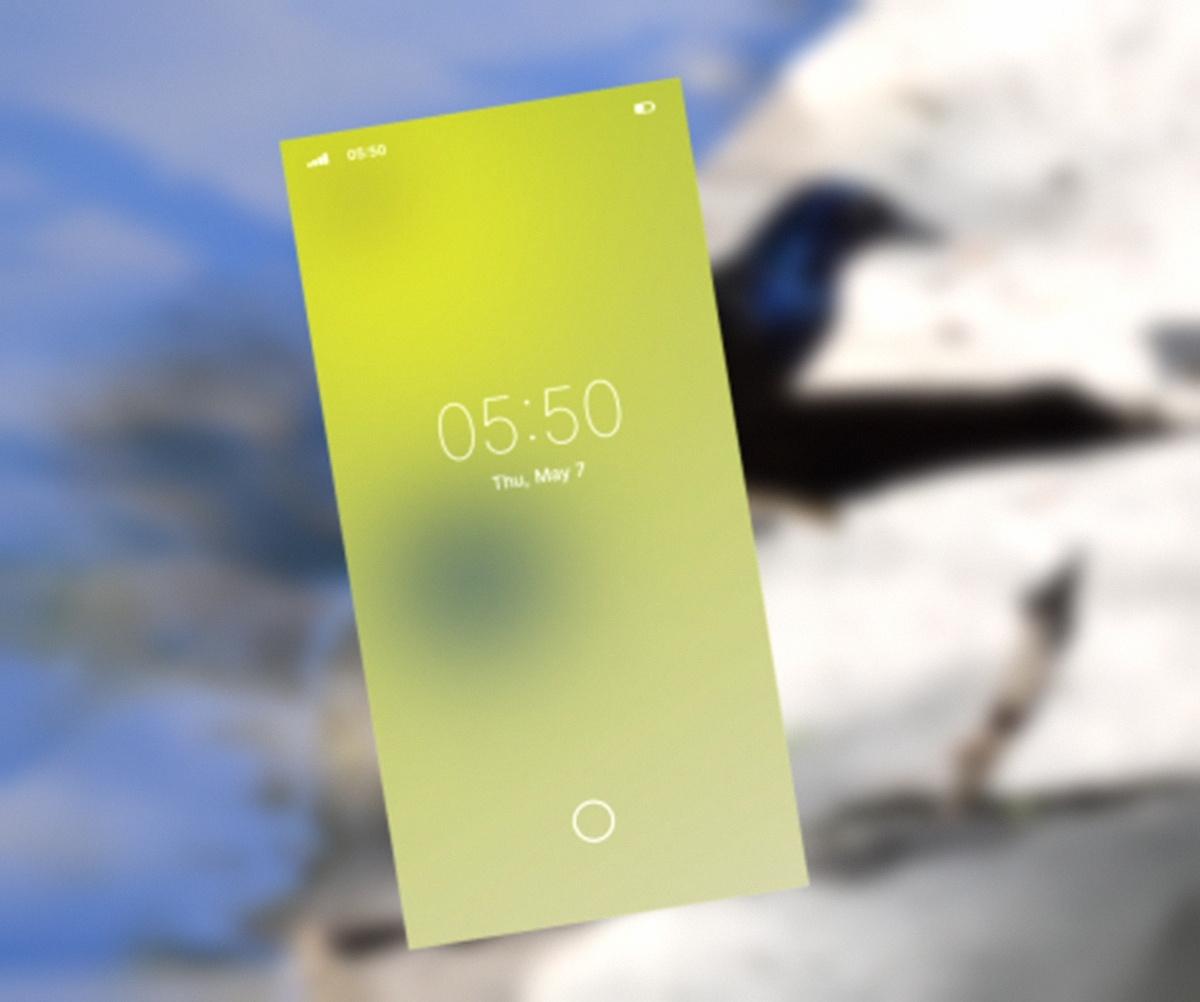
5:50
